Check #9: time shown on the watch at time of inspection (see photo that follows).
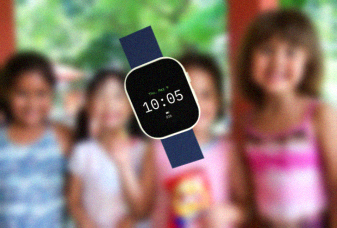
10:05
